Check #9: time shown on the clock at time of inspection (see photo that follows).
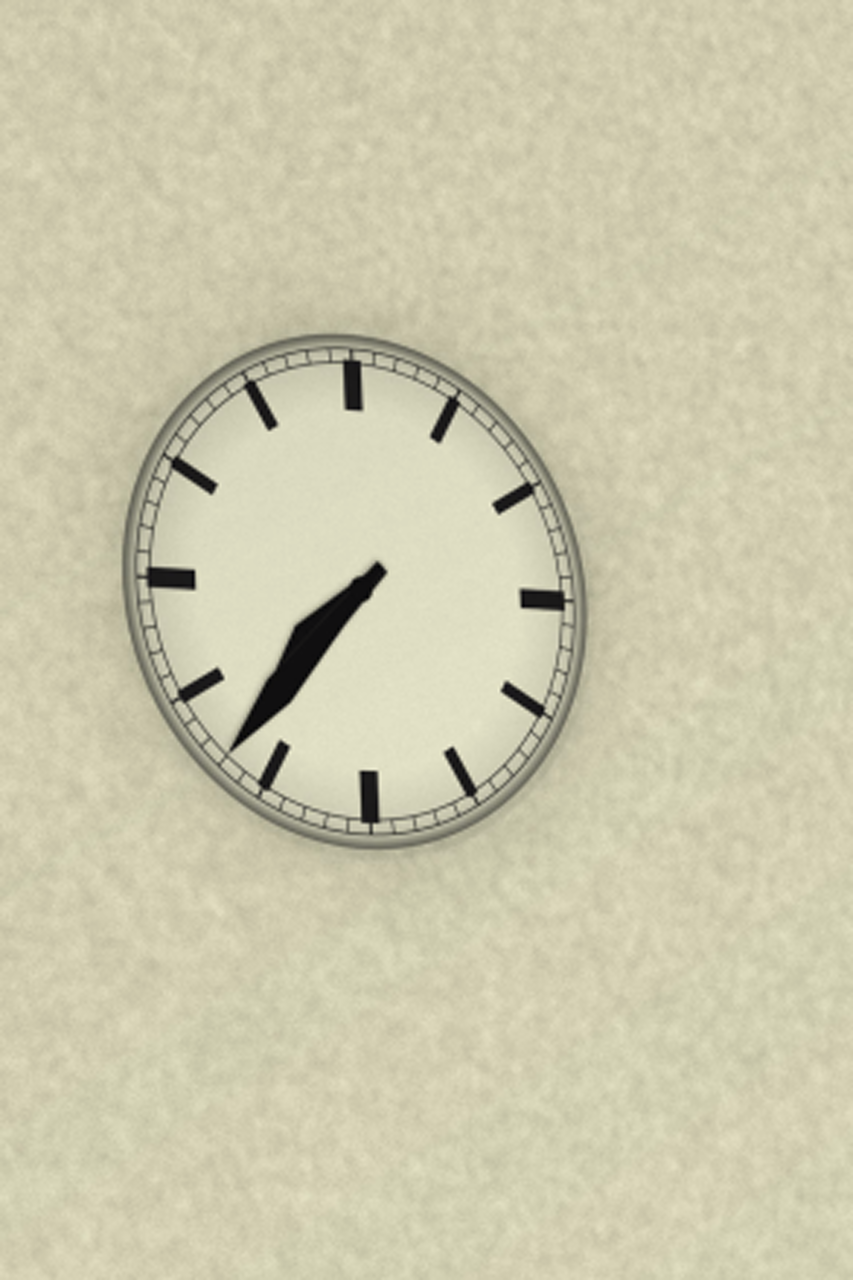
7:37
